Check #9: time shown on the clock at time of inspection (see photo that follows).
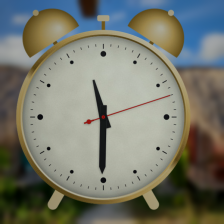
11:30:12
